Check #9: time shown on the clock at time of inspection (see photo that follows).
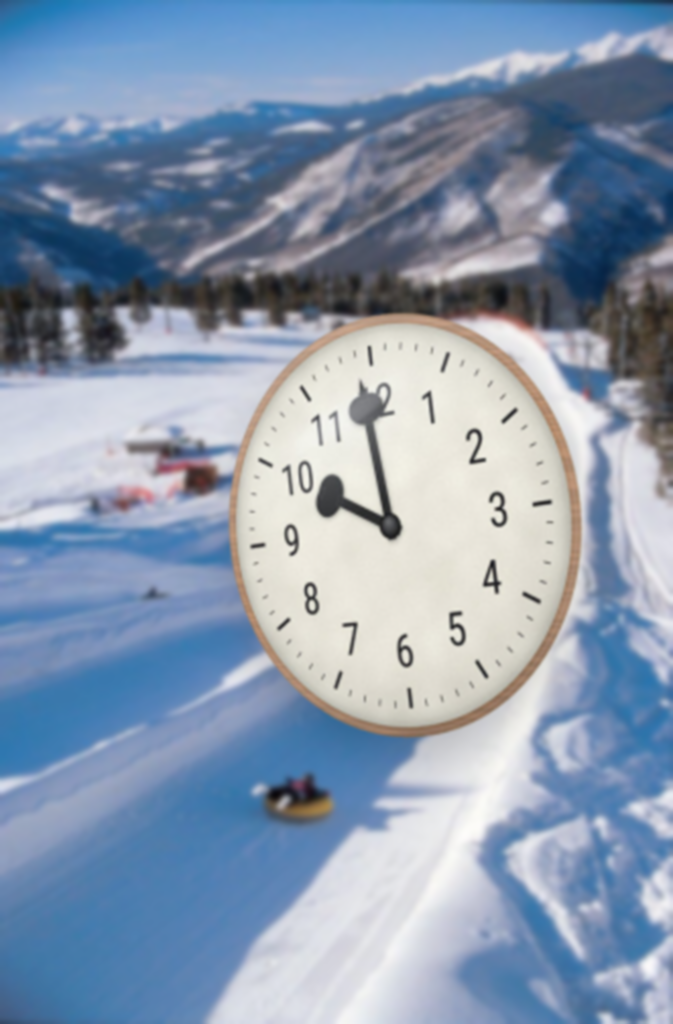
9:59
